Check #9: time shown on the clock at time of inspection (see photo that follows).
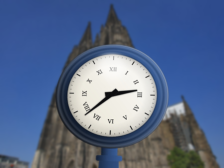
2:38
